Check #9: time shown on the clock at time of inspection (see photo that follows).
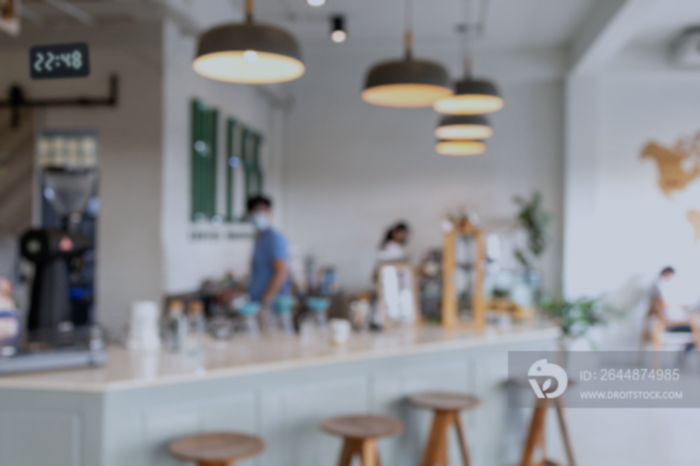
22:48
